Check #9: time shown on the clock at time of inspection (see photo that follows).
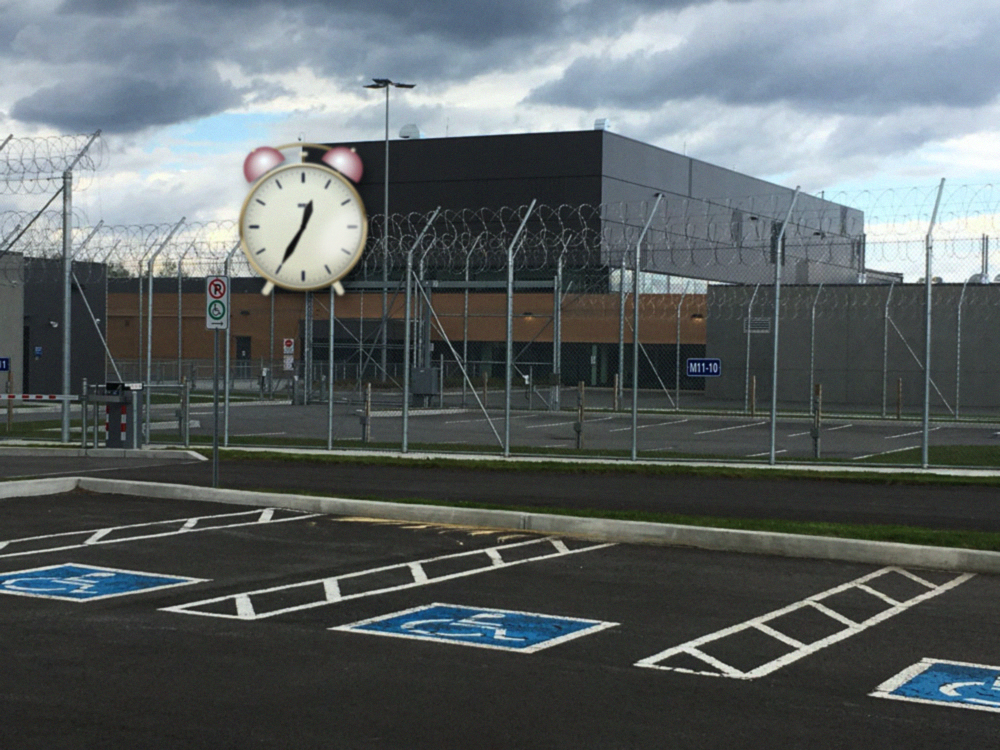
12:35
